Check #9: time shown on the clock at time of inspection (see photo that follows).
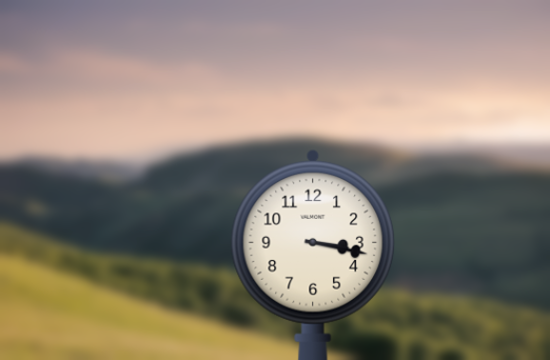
3:17
